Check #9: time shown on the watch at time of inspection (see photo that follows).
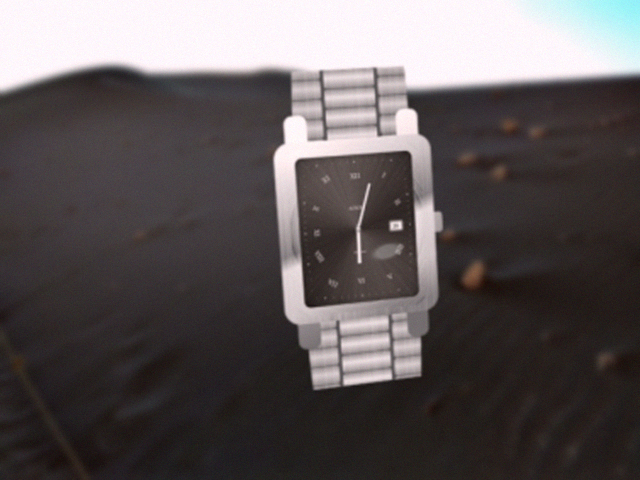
6:03
